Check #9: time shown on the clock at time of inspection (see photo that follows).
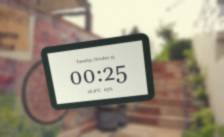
0:25
